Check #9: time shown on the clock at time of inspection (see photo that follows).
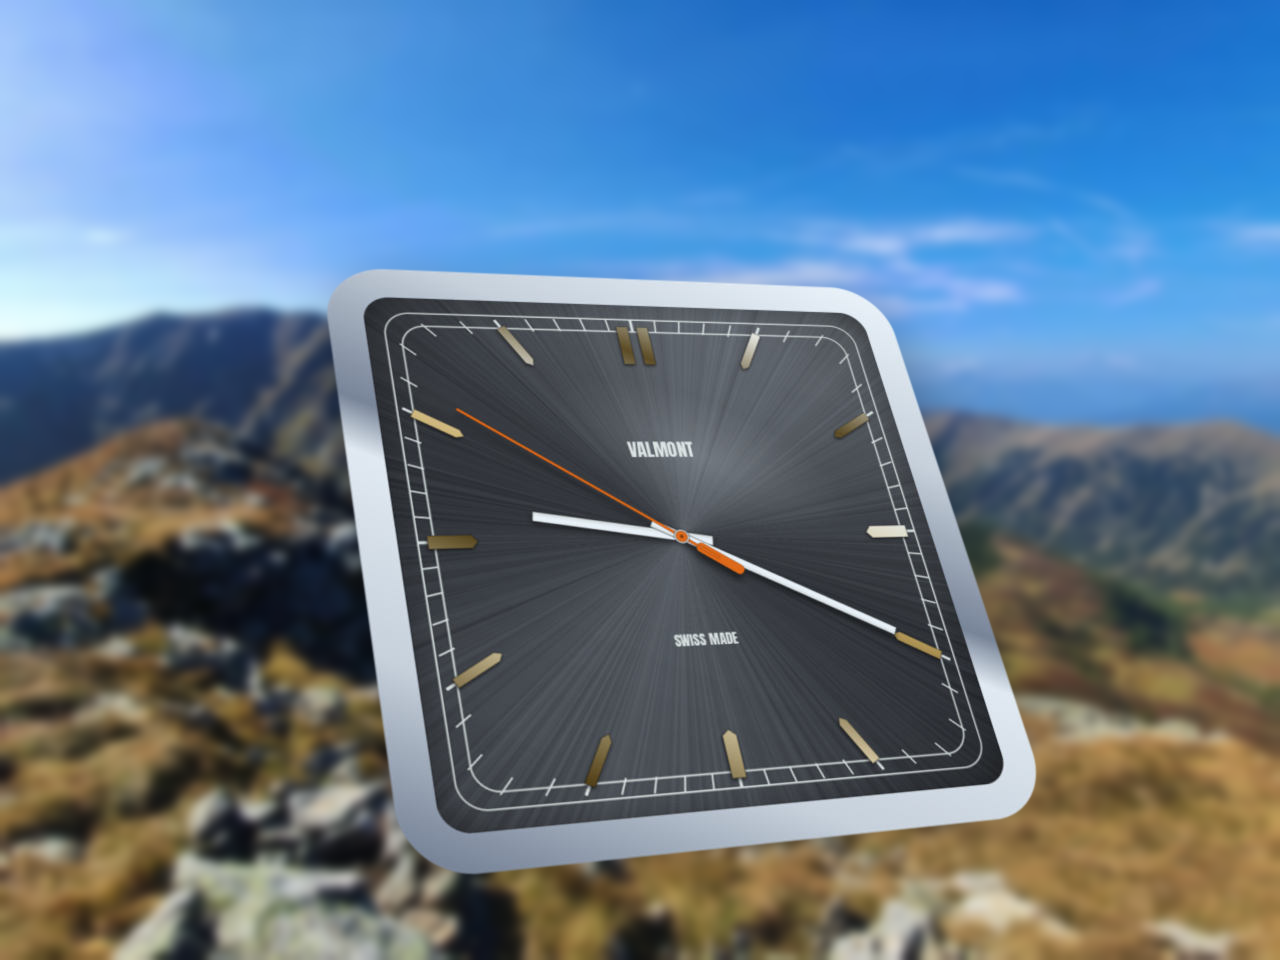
9:19:51
